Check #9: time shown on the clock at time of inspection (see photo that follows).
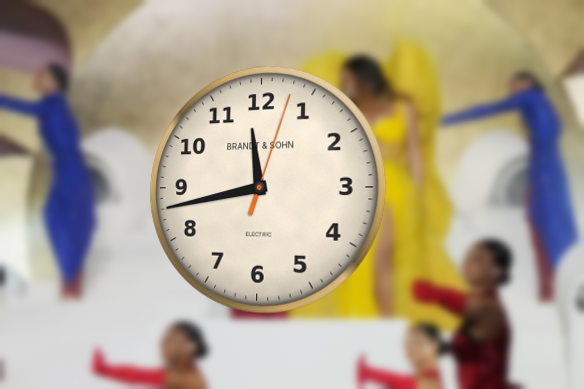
11:43:03
